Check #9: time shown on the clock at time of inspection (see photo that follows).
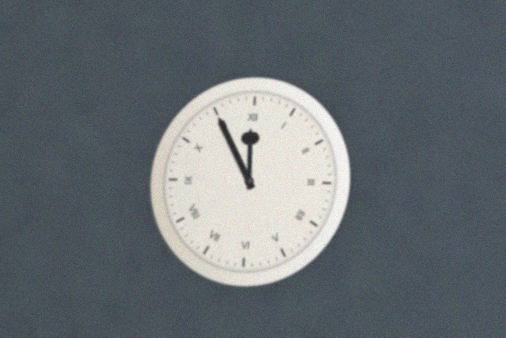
11:55
